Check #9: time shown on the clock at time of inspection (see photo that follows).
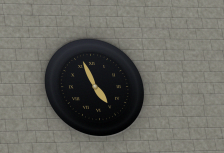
4:57
